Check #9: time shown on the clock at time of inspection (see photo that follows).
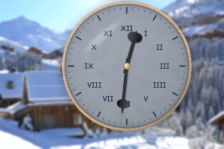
12:31
